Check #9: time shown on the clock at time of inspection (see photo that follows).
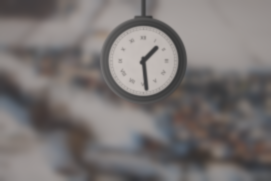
1:29
